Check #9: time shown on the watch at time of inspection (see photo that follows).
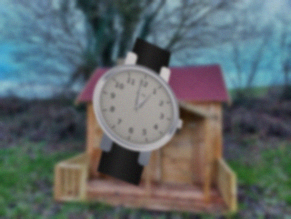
12:59
